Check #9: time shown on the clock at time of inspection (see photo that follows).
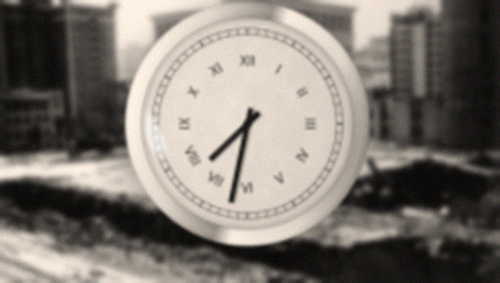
7:32
